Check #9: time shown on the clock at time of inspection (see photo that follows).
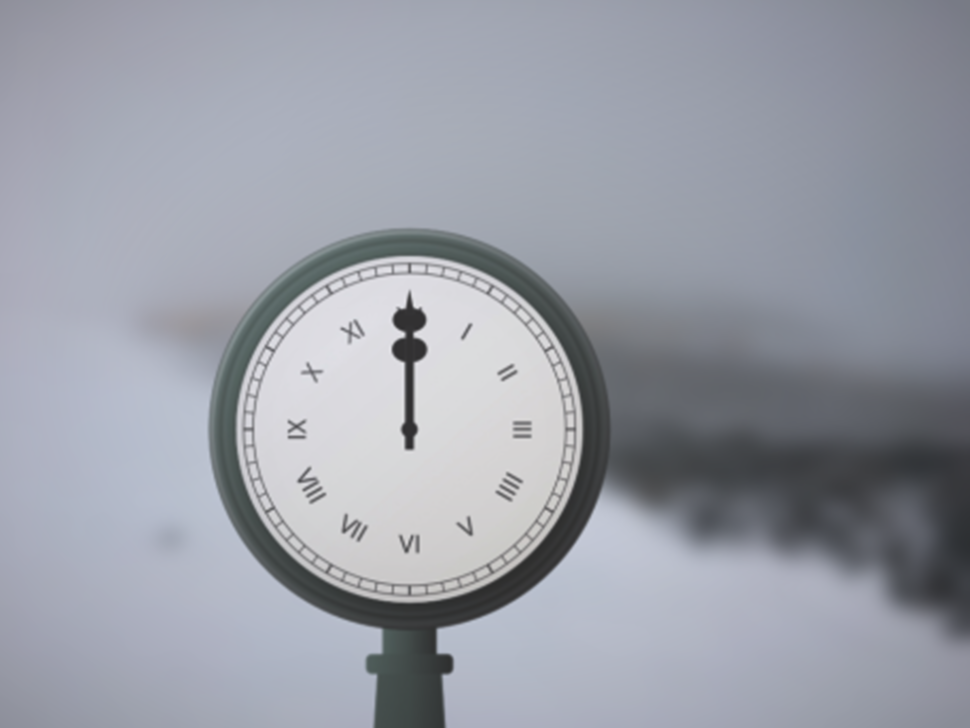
12:00
